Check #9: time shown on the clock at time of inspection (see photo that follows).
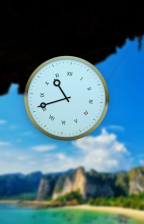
10:41
